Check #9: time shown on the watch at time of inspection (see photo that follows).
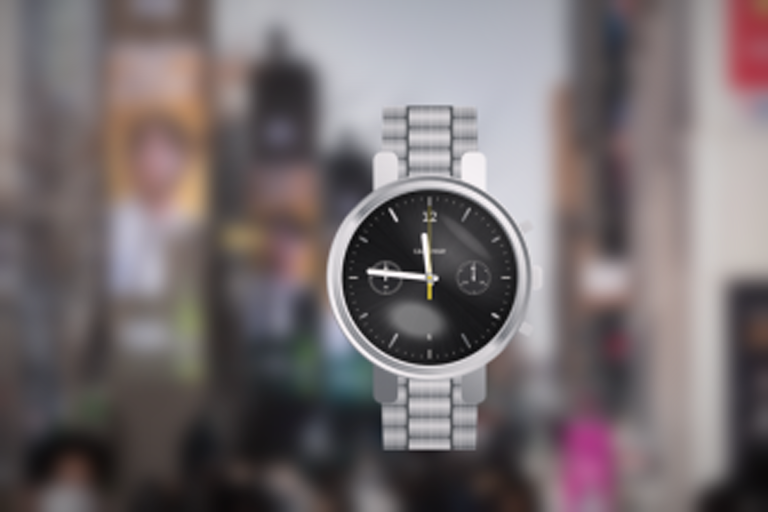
11:46
